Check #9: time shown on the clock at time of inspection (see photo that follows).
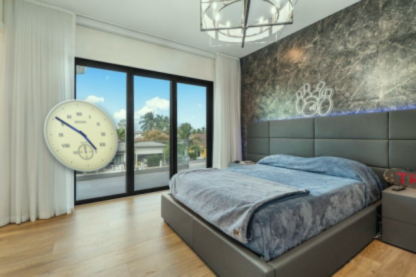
4:51
